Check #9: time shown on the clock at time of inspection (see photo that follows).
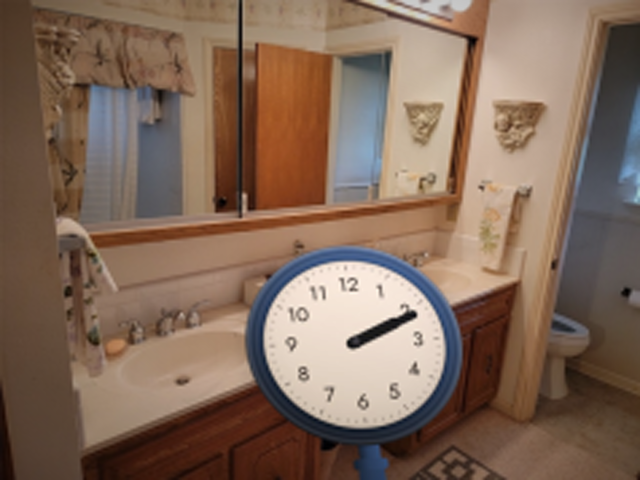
2:11
